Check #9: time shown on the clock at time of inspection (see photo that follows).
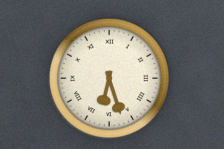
6:27
